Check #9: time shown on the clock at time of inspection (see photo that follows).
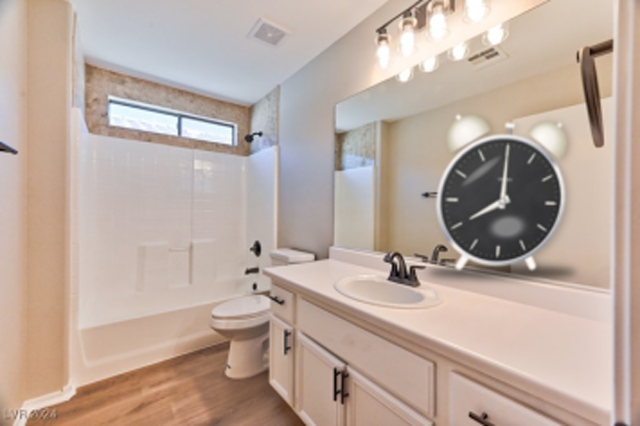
8:00
